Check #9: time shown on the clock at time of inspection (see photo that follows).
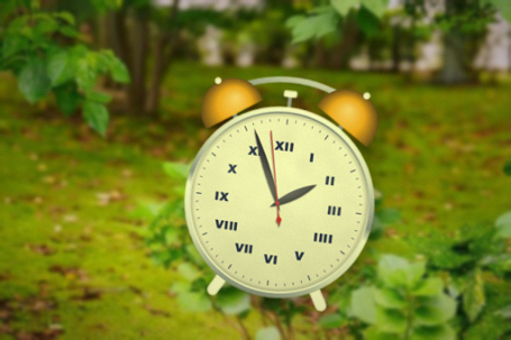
1:55:58
